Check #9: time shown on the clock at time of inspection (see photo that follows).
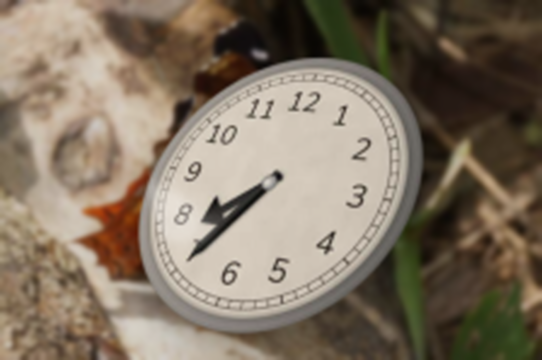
7:35
